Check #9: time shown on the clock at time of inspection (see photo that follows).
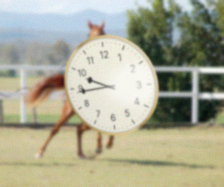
9:44
